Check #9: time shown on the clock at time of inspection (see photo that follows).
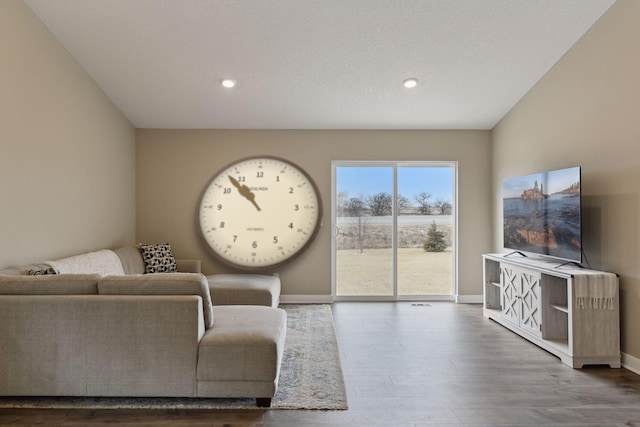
10:53
